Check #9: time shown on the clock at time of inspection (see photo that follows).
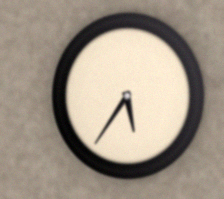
5:36
